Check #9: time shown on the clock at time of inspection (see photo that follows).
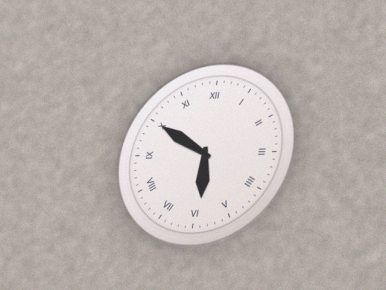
5:50
